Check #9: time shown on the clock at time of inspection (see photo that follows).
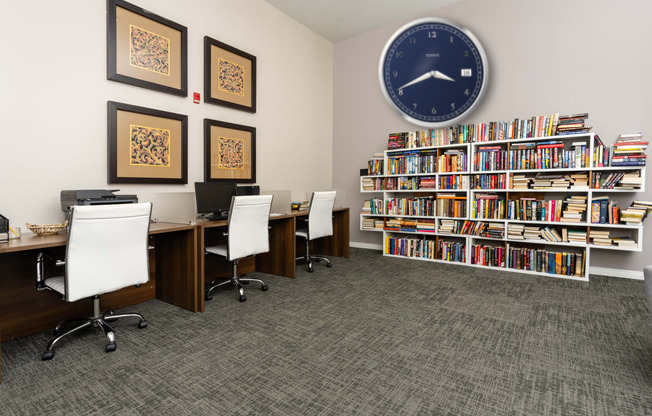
3:41
